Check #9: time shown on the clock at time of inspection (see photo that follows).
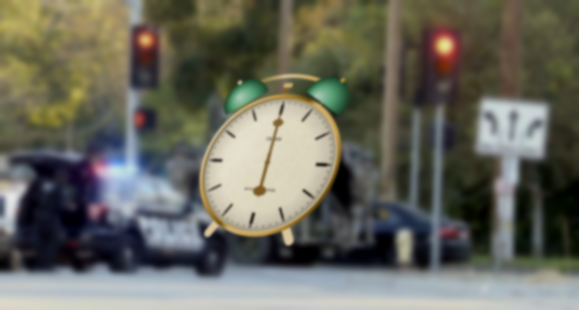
6:00
